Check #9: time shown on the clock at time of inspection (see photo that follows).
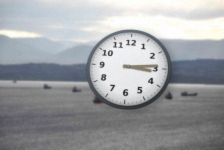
3:14
